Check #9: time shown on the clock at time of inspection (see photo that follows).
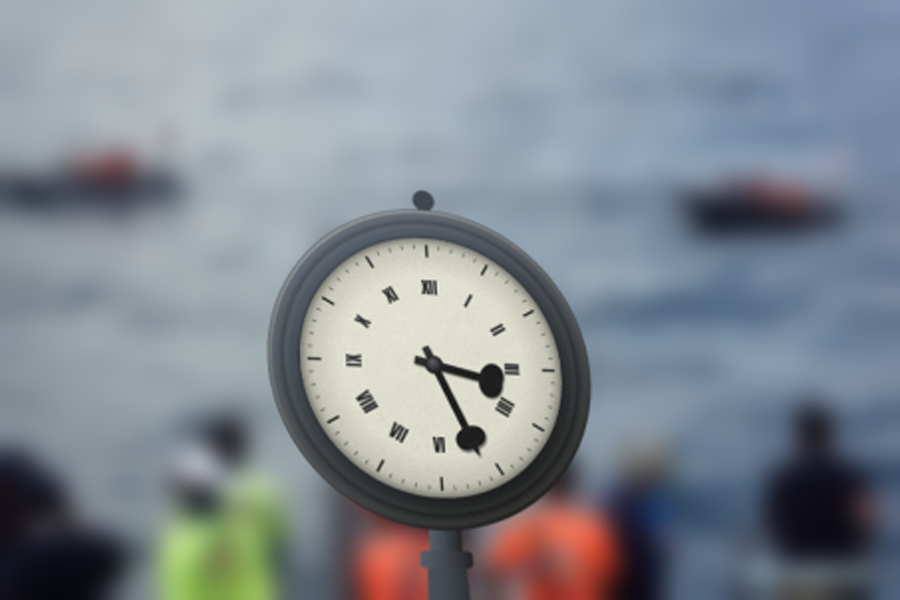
3:26
